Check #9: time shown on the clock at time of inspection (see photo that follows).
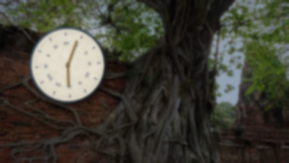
6:04
